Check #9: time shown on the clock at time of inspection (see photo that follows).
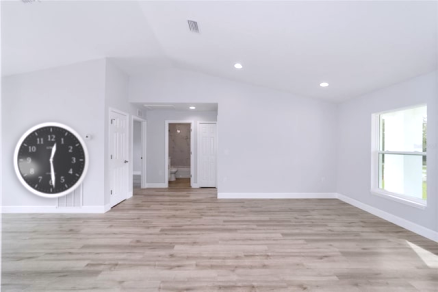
12:29
